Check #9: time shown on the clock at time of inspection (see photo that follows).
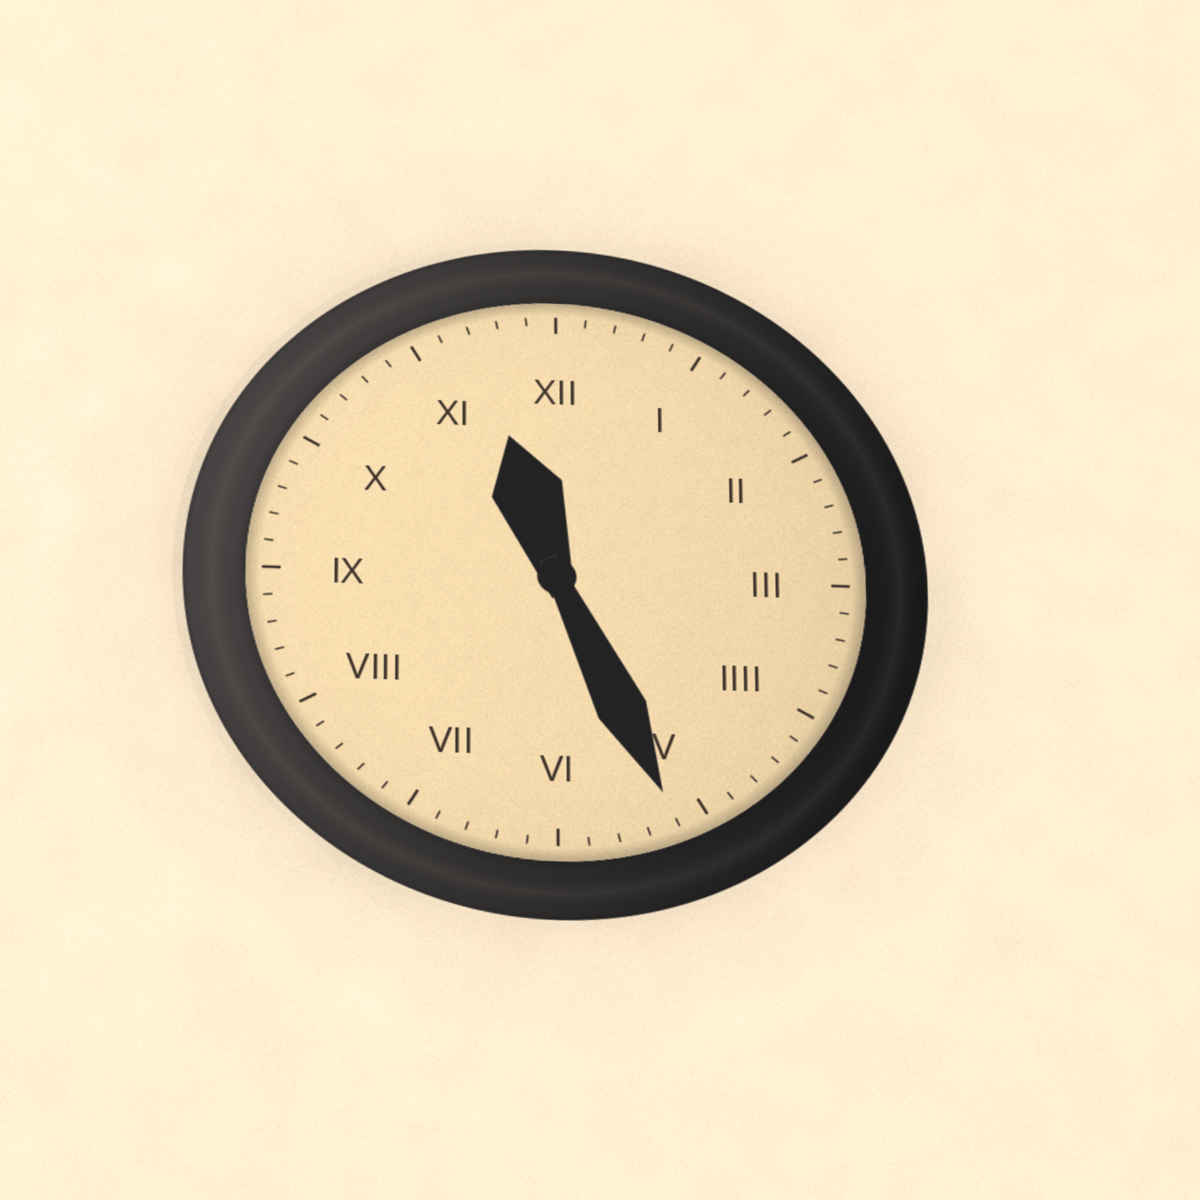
11:26
